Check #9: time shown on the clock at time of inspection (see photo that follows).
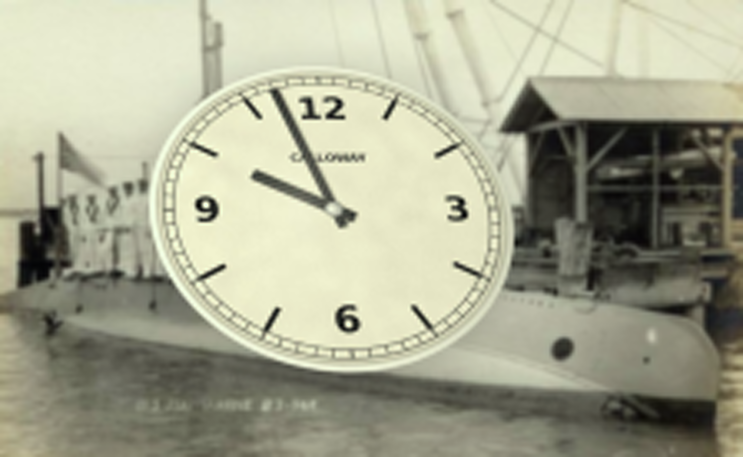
9:57
